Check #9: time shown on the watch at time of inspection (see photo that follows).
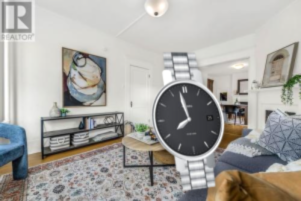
7:58
